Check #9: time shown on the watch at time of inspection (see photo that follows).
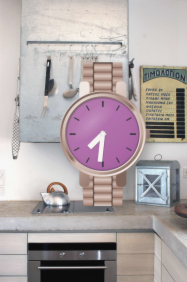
7:31
